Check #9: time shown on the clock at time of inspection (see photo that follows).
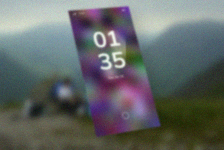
1:35
